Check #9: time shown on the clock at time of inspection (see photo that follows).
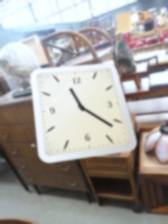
11:22
